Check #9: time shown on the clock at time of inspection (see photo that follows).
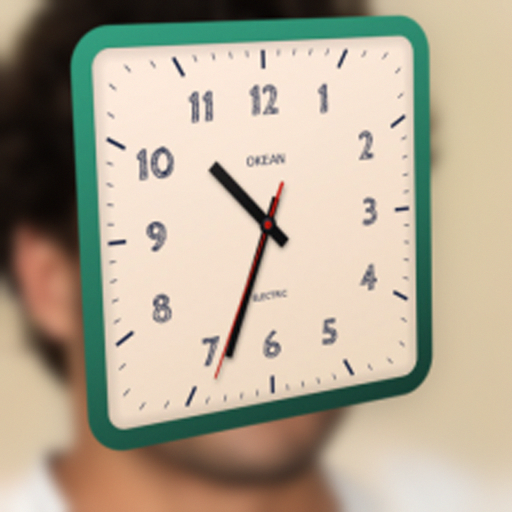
10:33:34
